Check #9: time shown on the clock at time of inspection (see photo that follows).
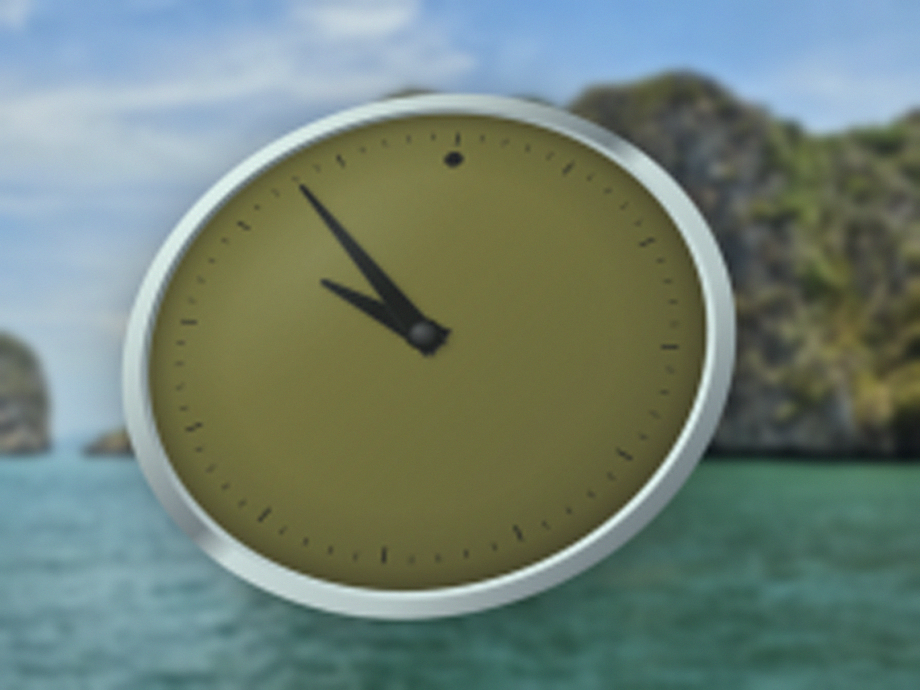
9:53
